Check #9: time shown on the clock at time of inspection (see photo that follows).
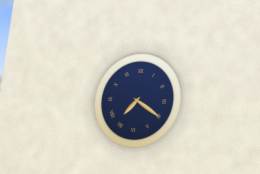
7:20
